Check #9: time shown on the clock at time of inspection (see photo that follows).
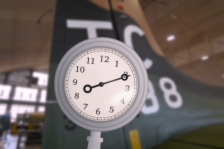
8:11
